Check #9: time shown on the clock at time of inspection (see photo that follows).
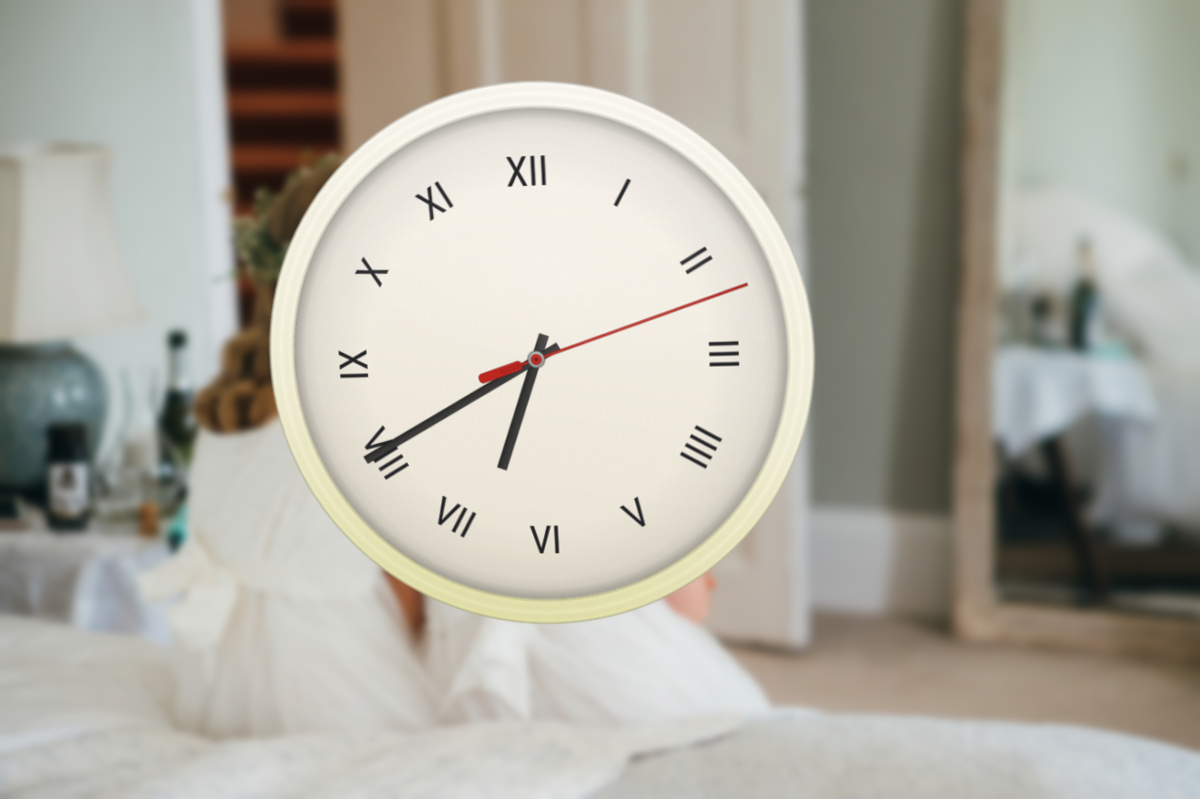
6:40:12
